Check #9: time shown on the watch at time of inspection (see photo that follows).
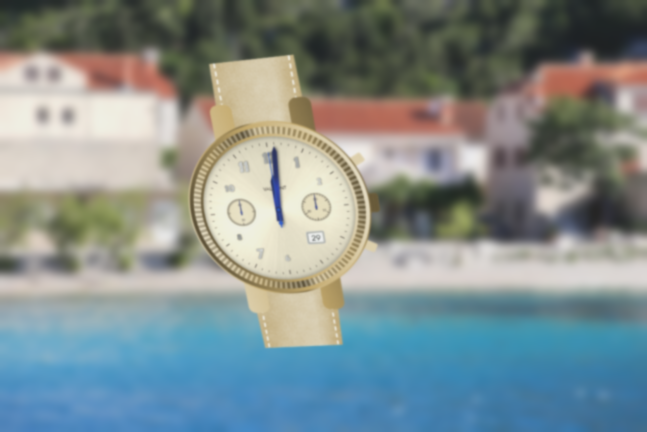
12:01
